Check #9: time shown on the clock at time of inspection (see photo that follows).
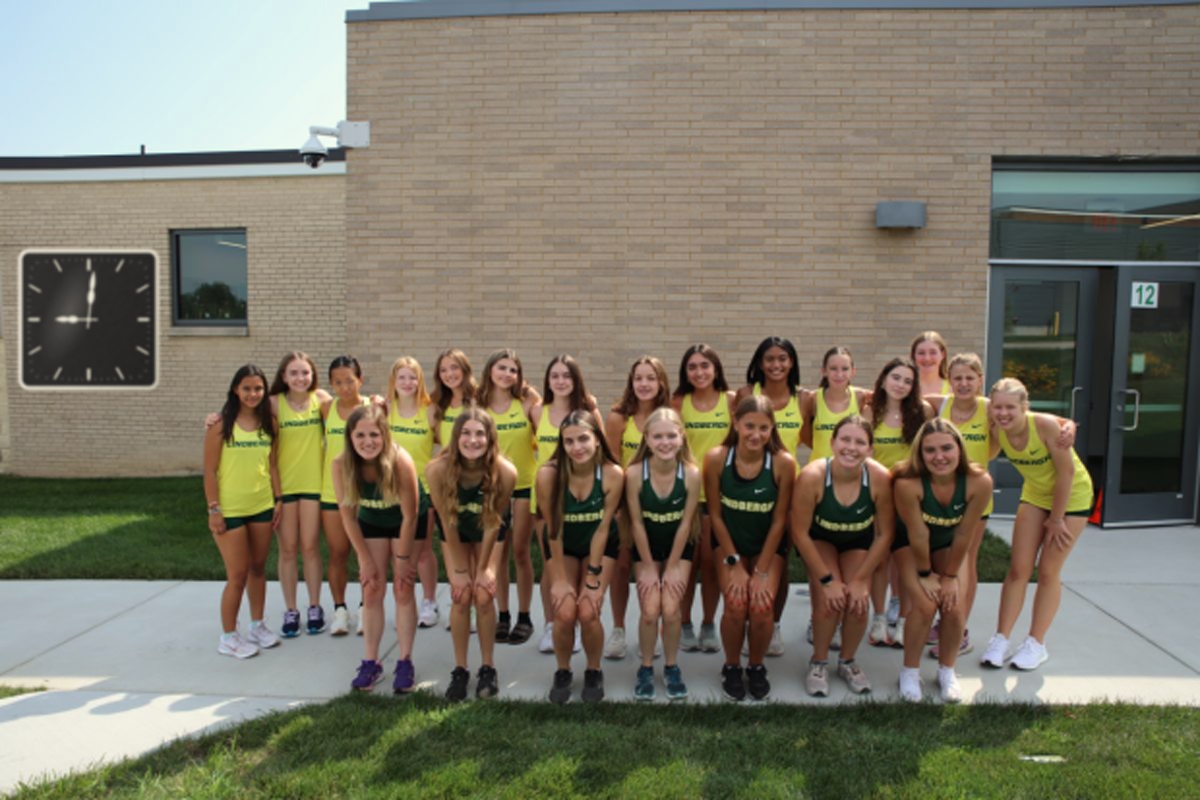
9:01
